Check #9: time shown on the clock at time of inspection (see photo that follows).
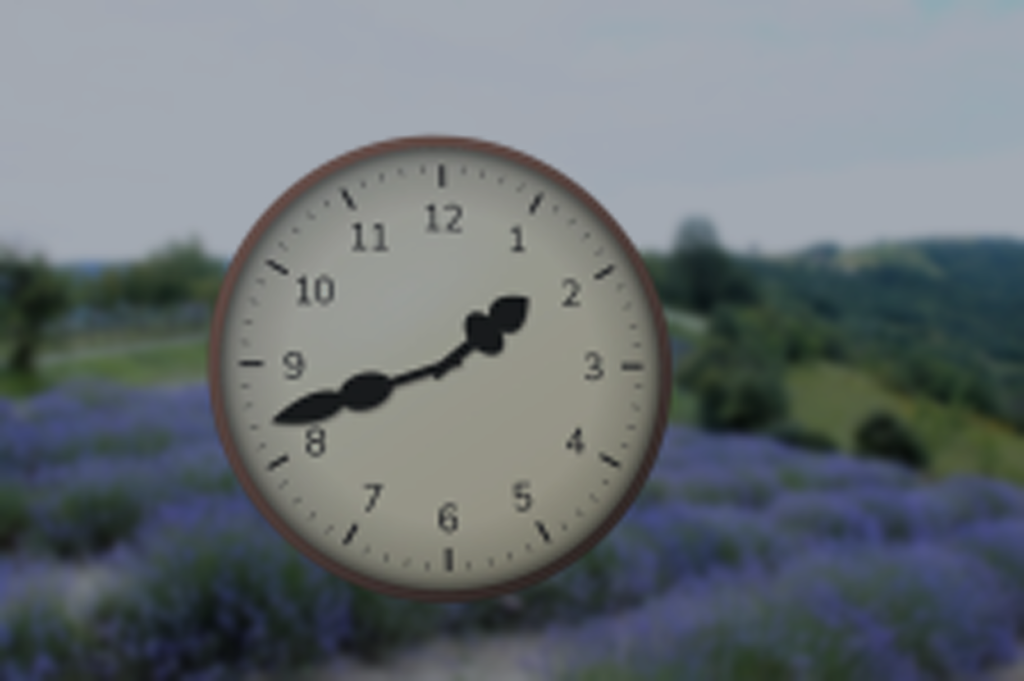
1:42
